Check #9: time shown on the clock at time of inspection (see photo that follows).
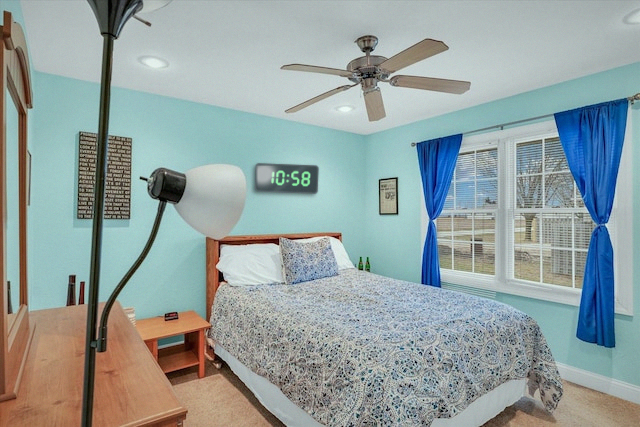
10:58
